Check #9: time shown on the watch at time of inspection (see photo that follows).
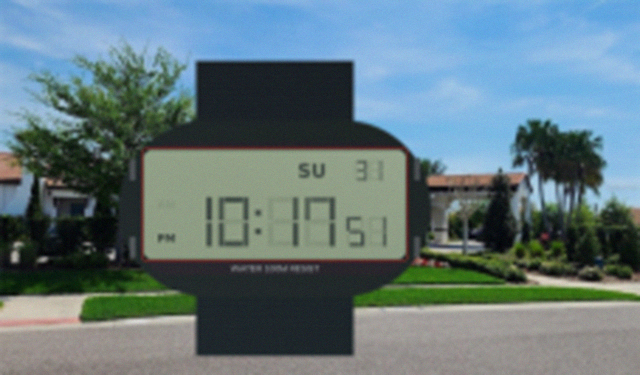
10:17:51
